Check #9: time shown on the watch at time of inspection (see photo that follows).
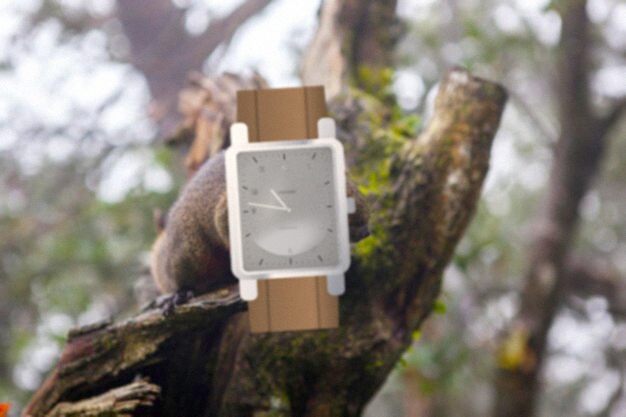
10:47
